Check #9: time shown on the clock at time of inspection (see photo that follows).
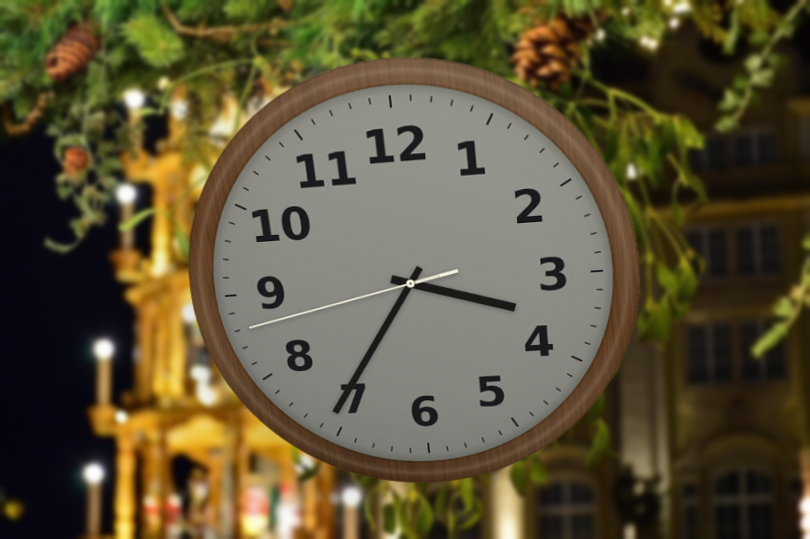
3:35:43
